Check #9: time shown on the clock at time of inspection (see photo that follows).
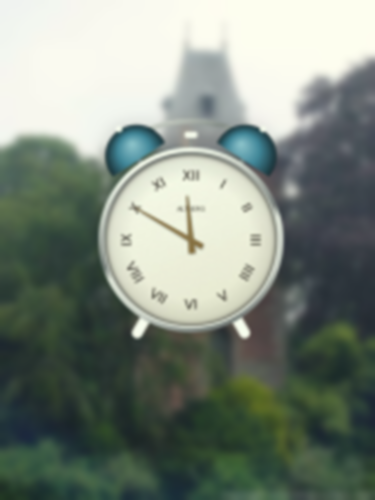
11:50
